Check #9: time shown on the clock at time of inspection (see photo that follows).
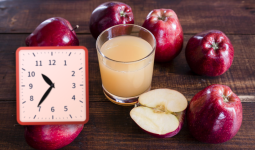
10:36
